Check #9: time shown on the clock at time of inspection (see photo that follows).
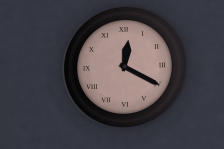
12:20
